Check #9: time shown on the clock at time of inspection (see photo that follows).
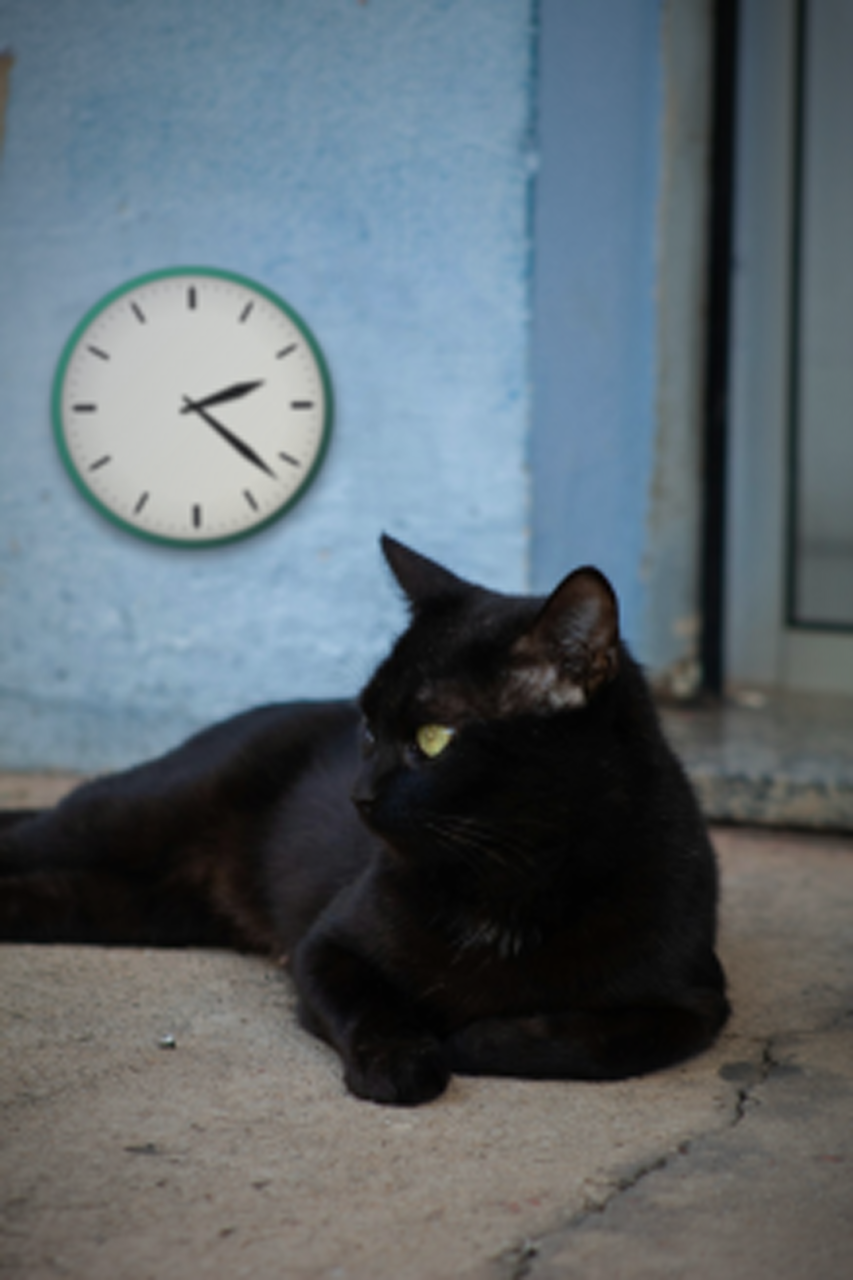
2:22
